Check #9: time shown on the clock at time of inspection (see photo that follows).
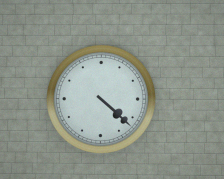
4:22
